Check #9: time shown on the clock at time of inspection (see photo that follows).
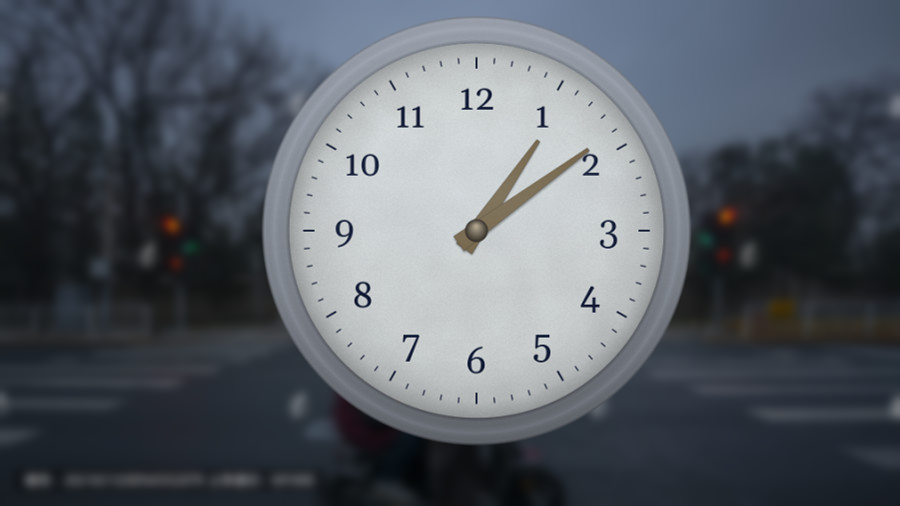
1:09
